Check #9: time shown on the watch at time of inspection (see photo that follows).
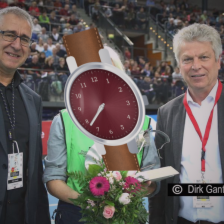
7:38
